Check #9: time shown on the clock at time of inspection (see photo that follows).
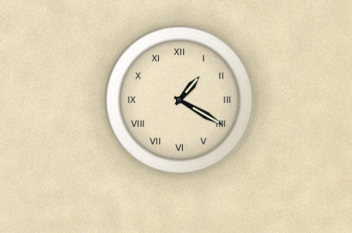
1:20
